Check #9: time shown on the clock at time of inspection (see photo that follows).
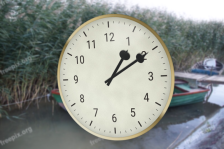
1:10
